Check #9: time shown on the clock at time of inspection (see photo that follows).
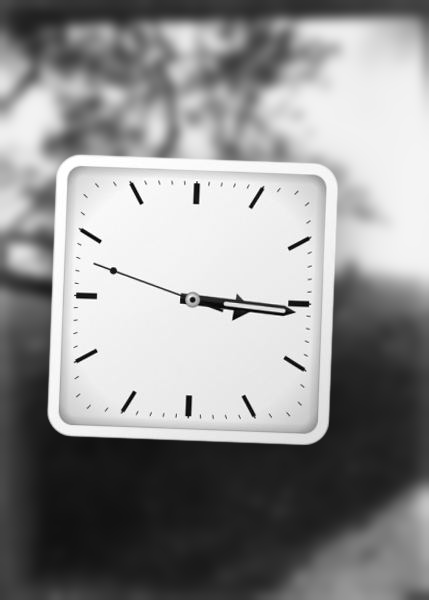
3:15:48
